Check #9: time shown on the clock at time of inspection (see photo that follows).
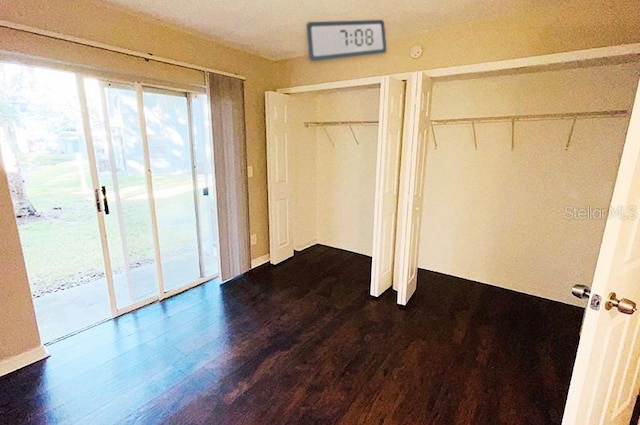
7:08
